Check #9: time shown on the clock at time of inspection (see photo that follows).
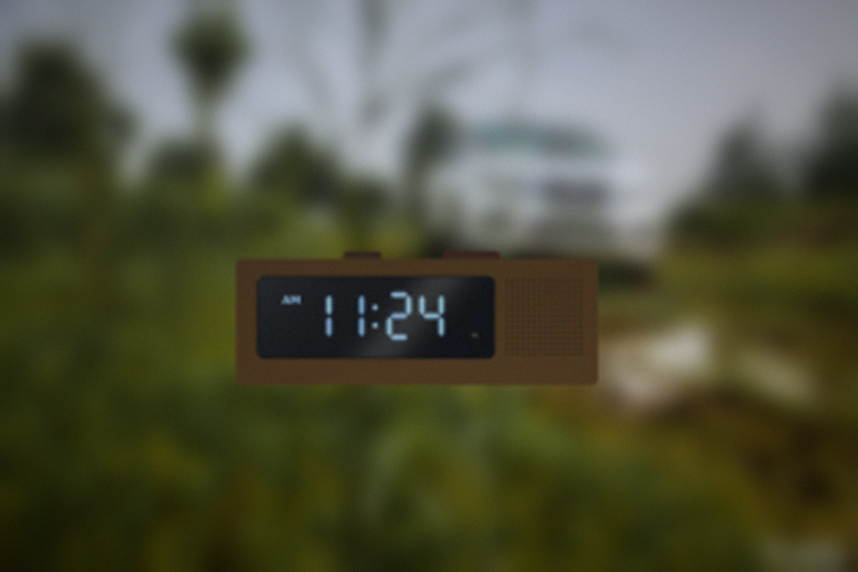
11:24
